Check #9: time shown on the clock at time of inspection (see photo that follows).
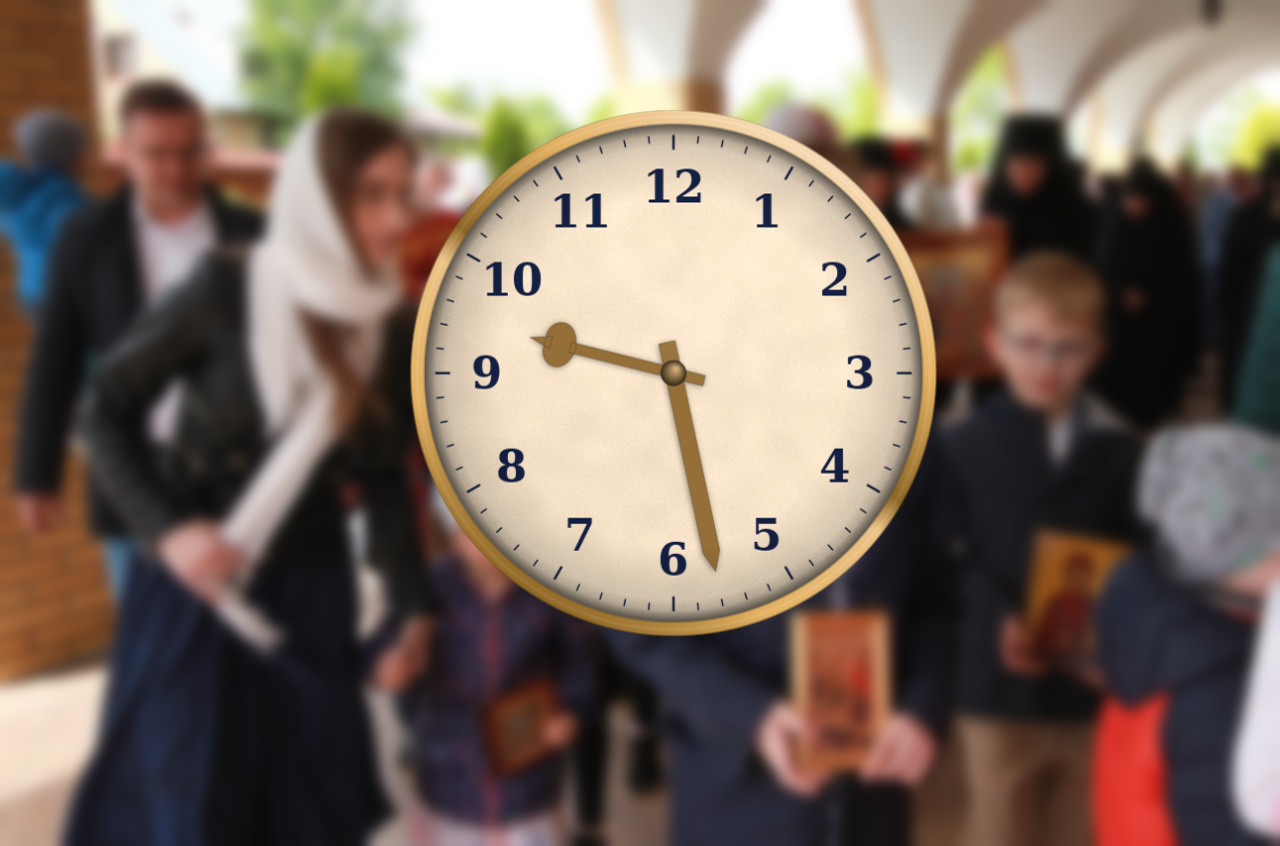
9:28
